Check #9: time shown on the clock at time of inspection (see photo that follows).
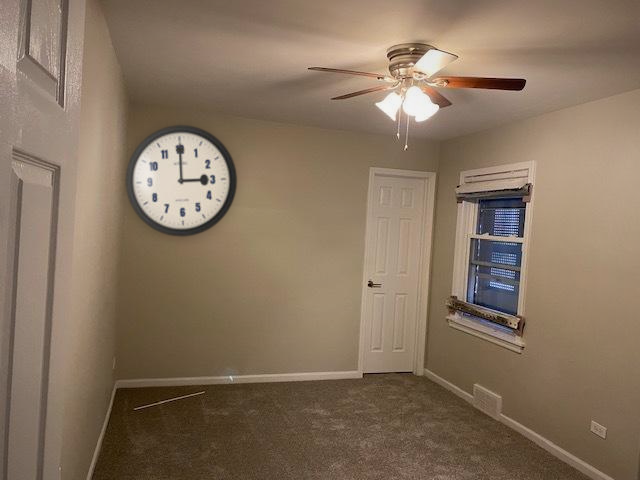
3:00
